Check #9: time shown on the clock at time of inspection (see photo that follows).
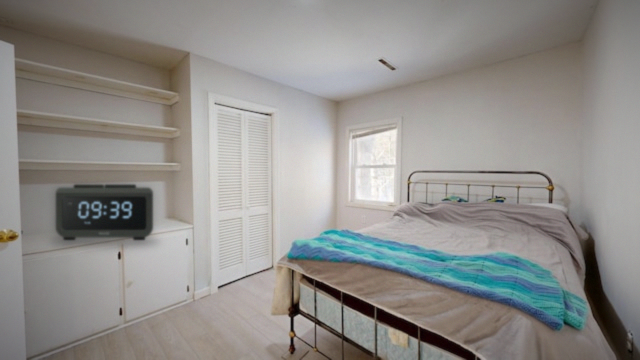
9:39
